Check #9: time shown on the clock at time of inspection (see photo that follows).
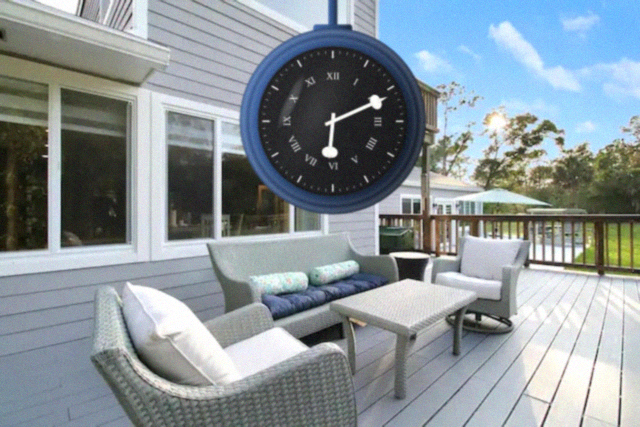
6:11
